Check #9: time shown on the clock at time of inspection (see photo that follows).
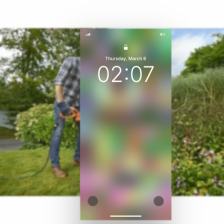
2:07
